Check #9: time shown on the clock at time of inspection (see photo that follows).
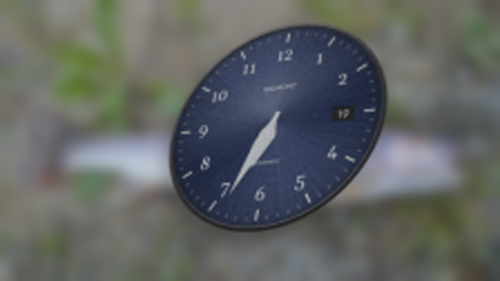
6:34
